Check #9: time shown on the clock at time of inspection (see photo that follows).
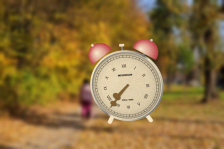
7:37
